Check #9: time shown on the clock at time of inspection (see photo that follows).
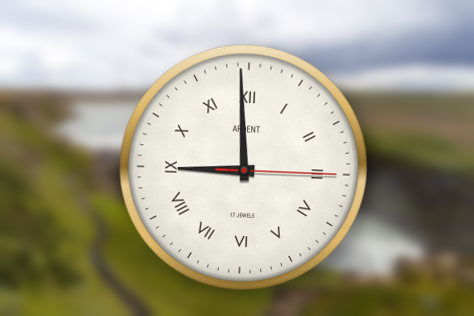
8:59:15
